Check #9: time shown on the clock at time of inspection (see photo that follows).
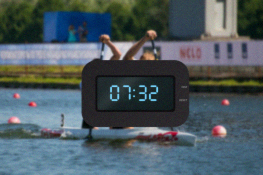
7:32
